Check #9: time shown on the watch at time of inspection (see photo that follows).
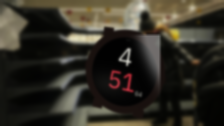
4:51
